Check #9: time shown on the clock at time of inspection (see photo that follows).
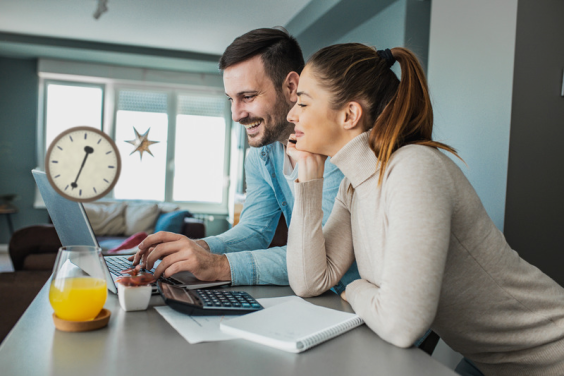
12:33
